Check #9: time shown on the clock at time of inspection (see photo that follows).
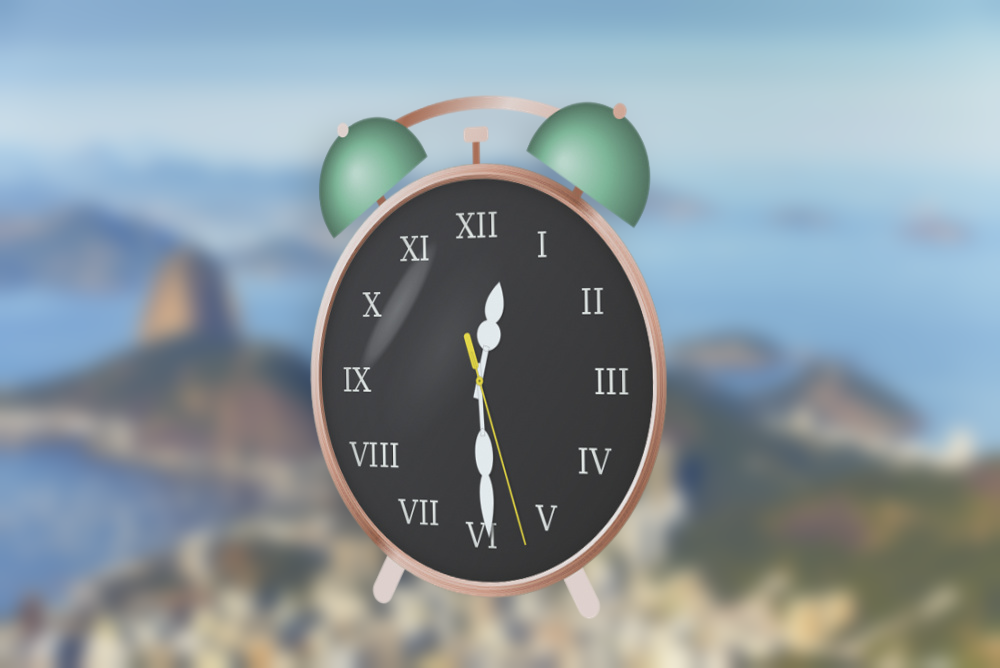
12:29:27
